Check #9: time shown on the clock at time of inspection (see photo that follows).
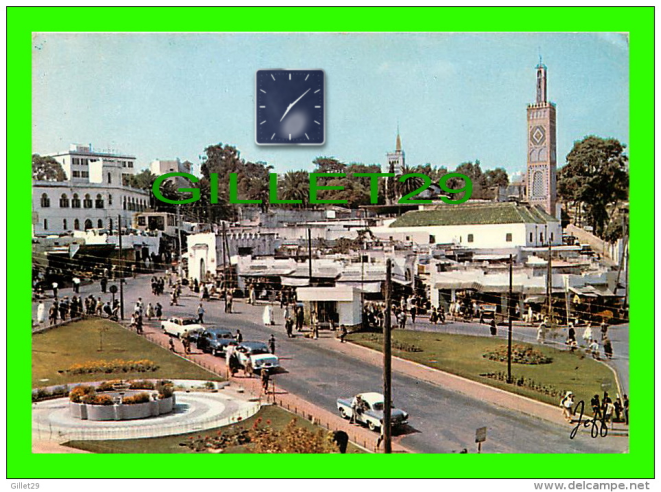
7:08
